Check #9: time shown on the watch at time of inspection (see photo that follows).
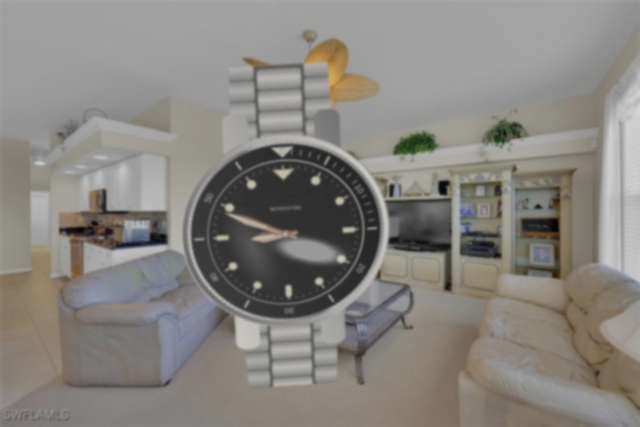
8:49
